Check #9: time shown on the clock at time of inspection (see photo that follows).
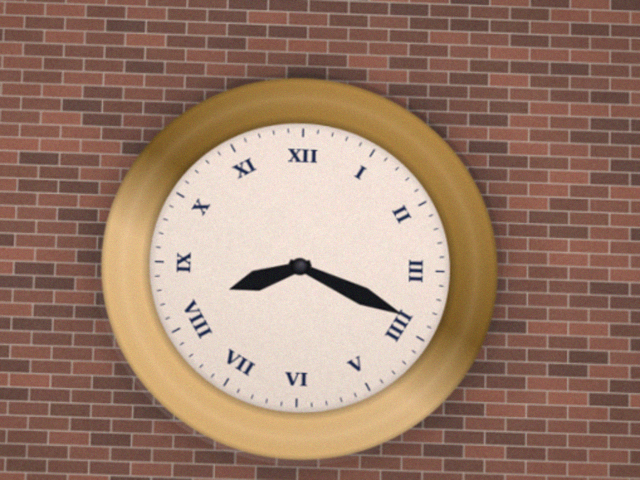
8:19
